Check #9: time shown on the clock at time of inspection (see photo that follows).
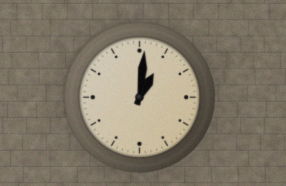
1:01
